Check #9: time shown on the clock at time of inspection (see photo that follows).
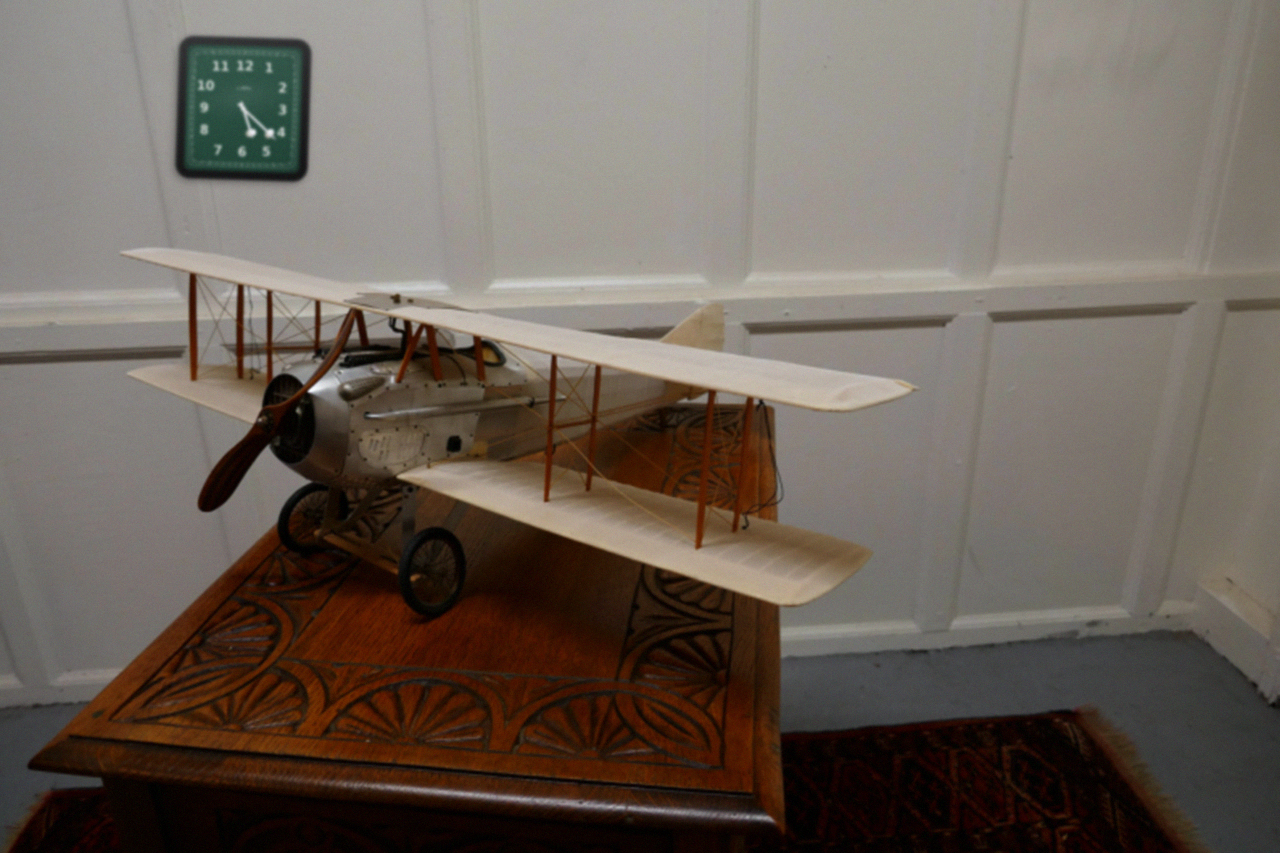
5:22
